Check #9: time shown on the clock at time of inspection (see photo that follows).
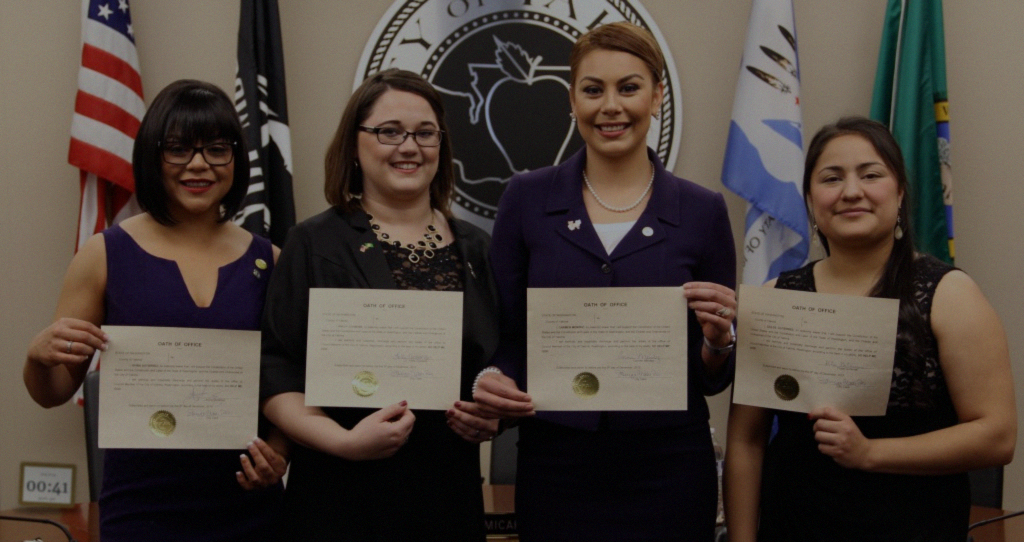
0:41
